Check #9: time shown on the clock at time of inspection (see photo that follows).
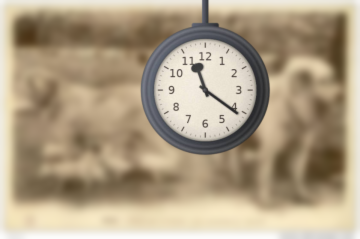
11:21
